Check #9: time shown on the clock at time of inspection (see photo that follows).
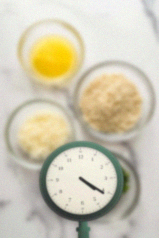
4:21
